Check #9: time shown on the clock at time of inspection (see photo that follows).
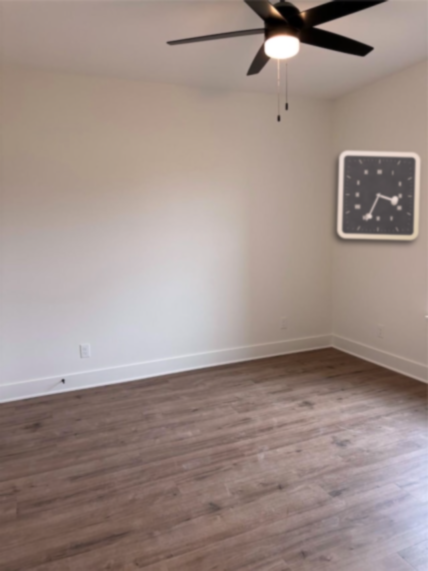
3:34
